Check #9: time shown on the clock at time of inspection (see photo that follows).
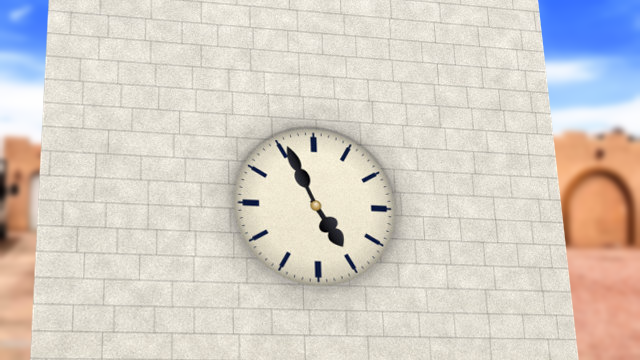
4:56
